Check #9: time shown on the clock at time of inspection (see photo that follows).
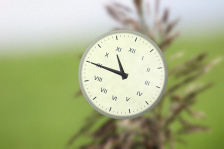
10:45
